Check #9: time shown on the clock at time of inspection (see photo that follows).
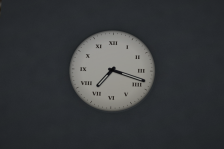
7:18
